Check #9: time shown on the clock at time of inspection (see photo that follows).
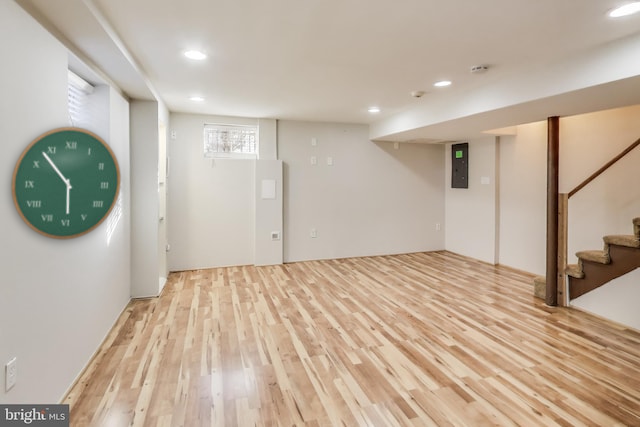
5:53
